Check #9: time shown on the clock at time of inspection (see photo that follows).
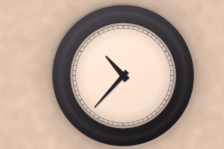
10:37
